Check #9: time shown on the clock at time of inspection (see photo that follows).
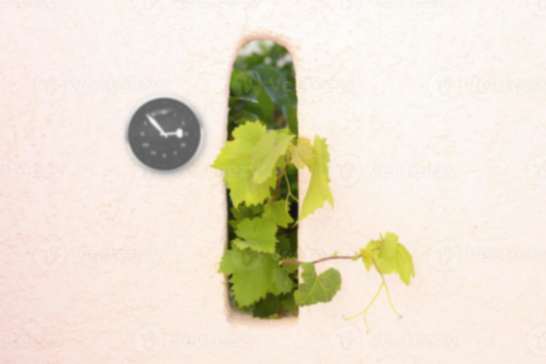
2:53
